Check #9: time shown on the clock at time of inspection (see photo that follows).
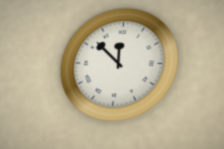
11:52
